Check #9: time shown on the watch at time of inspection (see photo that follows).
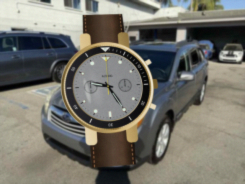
9:25
